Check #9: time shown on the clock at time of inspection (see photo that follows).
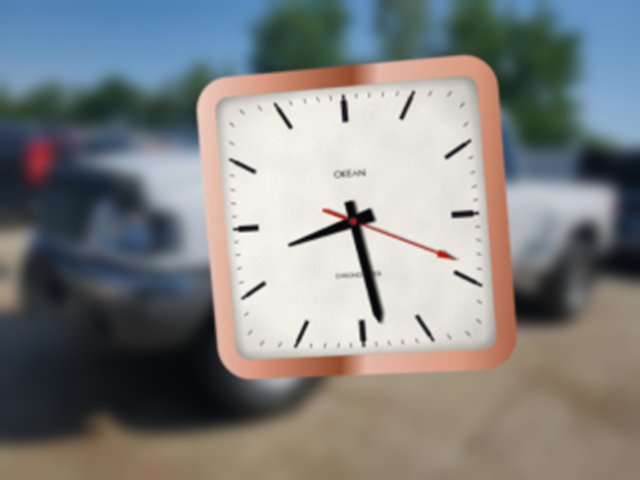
8:28:19
